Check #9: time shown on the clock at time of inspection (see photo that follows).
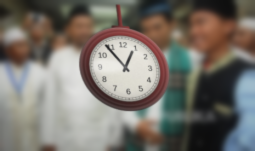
12:54
